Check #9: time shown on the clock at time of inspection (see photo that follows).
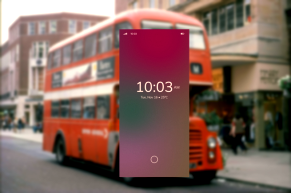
10:03
